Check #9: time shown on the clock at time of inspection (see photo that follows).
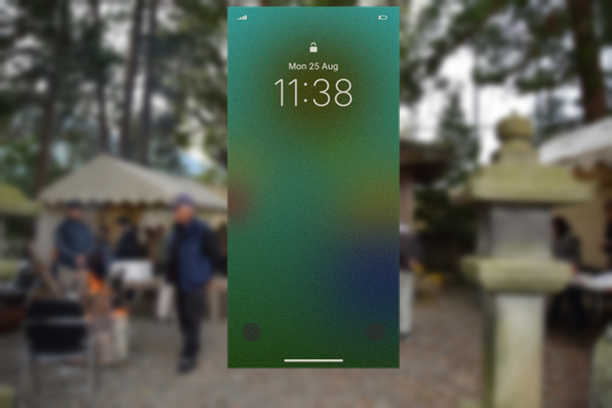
11:38
